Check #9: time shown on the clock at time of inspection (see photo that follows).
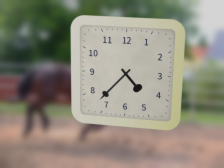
4:37
